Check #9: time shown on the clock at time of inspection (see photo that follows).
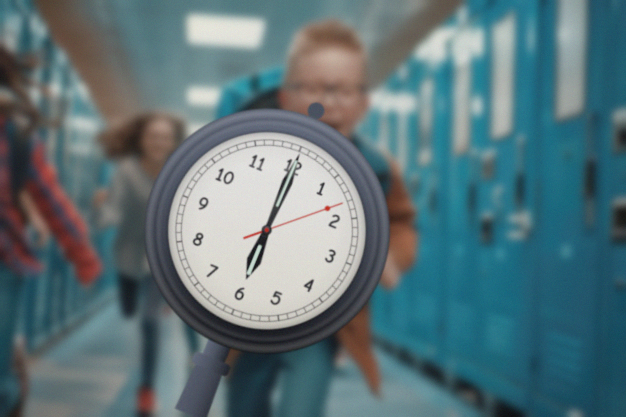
6:00:08
